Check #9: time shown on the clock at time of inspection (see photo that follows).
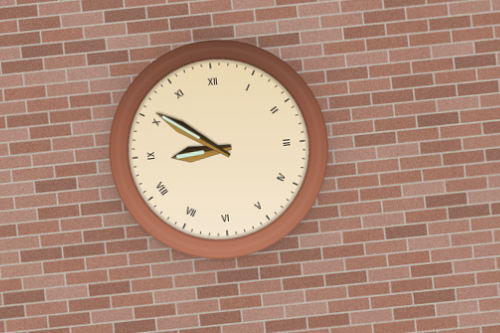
8:51
